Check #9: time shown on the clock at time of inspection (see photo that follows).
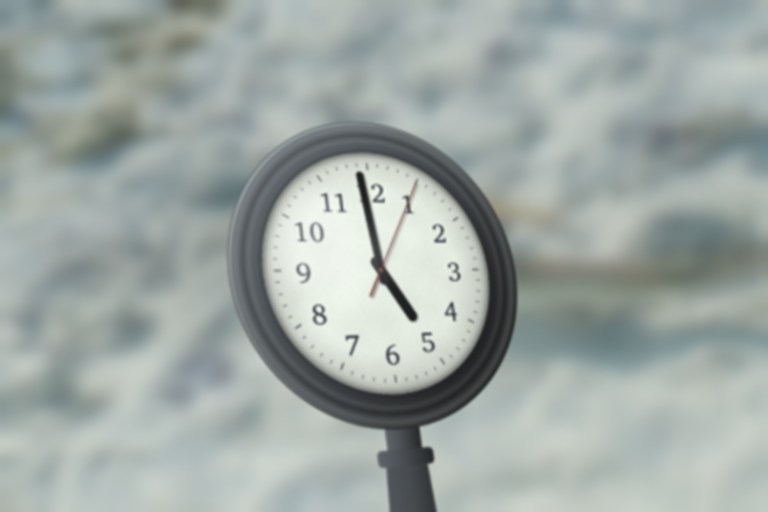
4:59:05
